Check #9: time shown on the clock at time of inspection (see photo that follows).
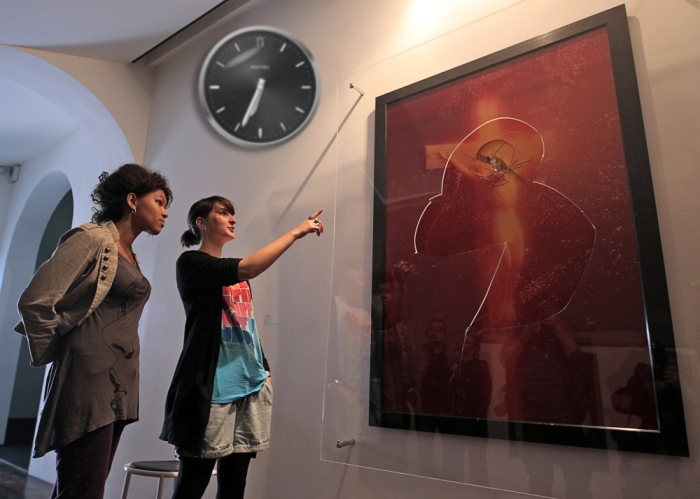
6:34
